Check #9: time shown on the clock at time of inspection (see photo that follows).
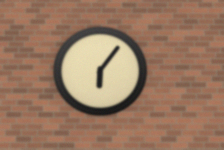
6:06
